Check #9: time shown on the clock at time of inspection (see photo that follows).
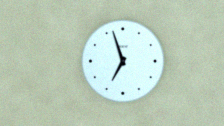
6:57
